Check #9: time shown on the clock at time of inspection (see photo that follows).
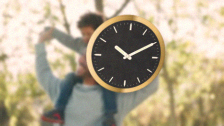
10:10
